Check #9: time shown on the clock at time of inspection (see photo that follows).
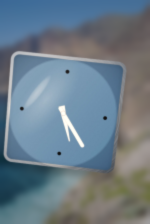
5:24
